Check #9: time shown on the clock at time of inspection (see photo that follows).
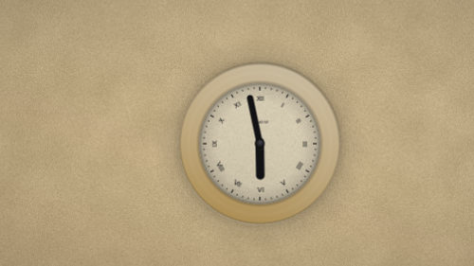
5:58
